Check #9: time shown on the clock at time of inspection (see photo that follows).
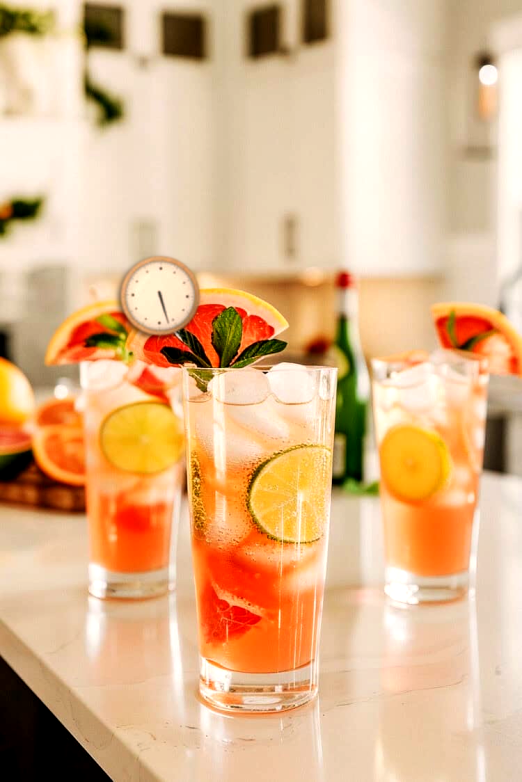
5:27
